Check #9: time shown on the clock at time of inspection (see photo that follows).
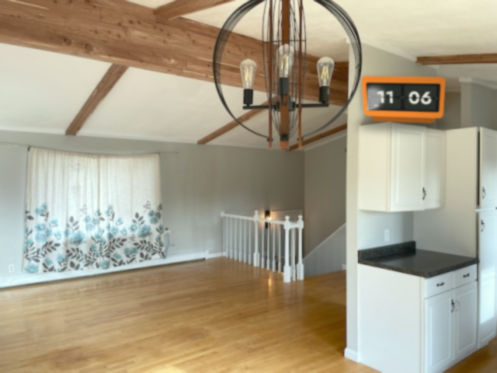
11:06
